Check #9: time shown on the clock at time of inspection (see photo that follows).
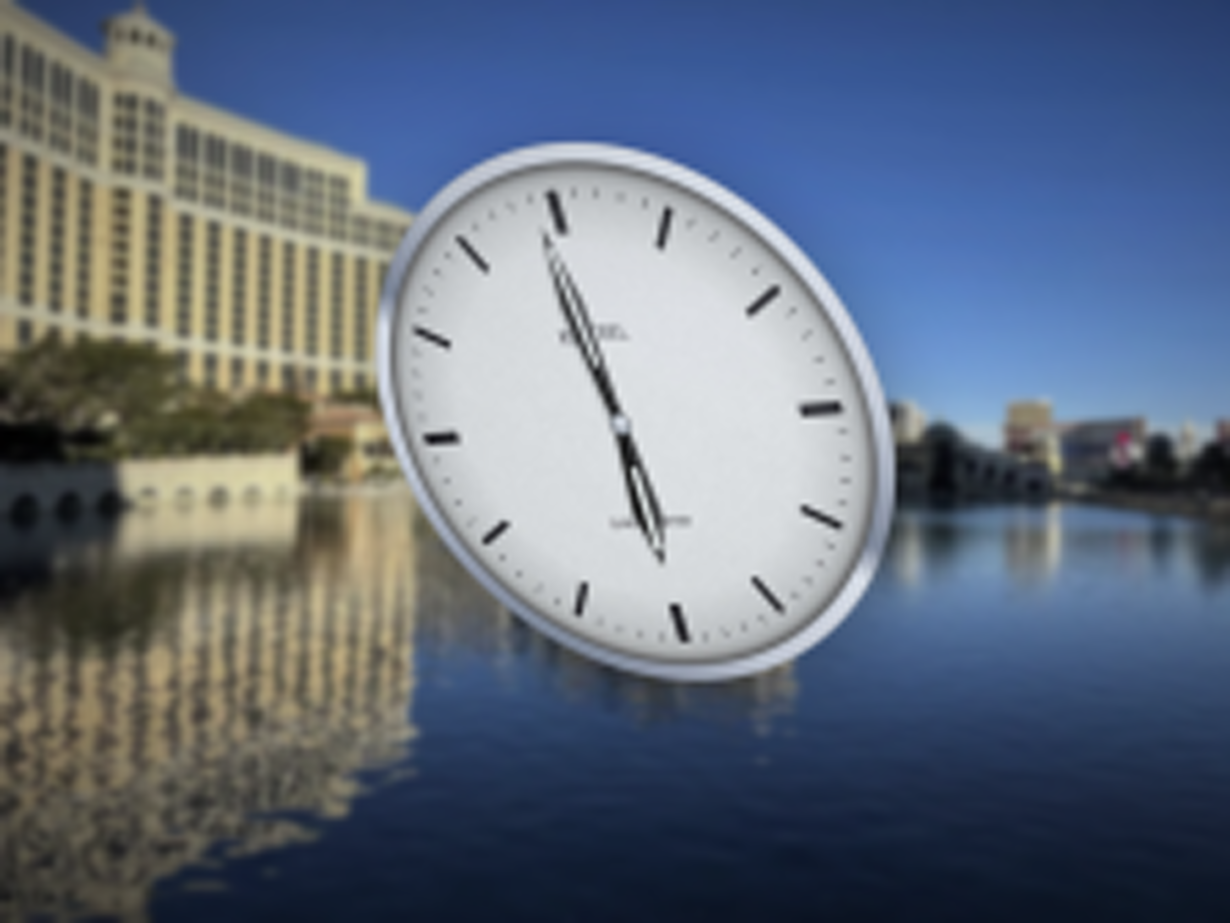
5:59
